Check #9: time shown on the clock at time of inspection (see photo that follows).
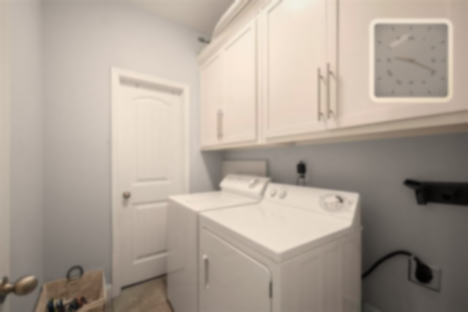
9:19
